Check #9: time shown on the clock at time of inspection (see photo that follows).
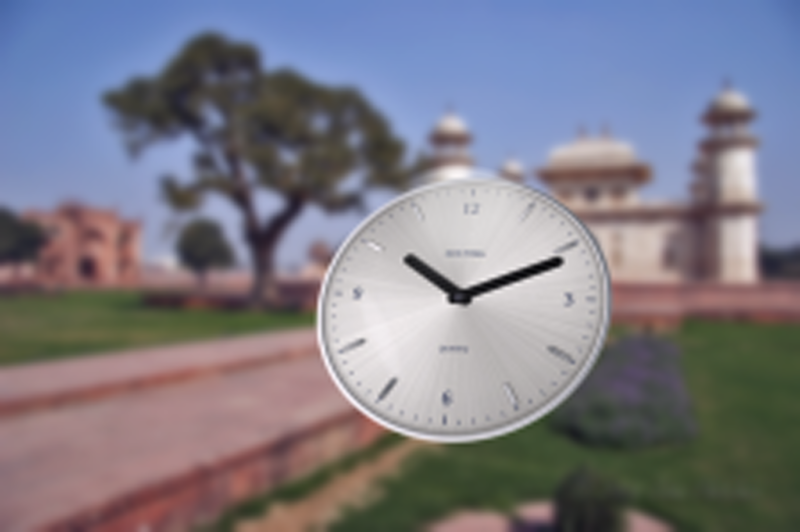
10:11
